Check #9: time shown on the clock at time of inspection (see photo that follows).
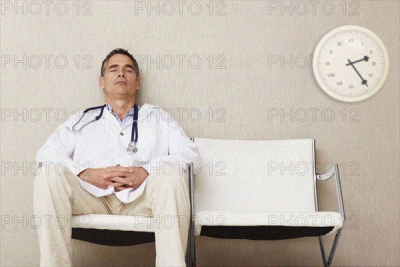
2:24
